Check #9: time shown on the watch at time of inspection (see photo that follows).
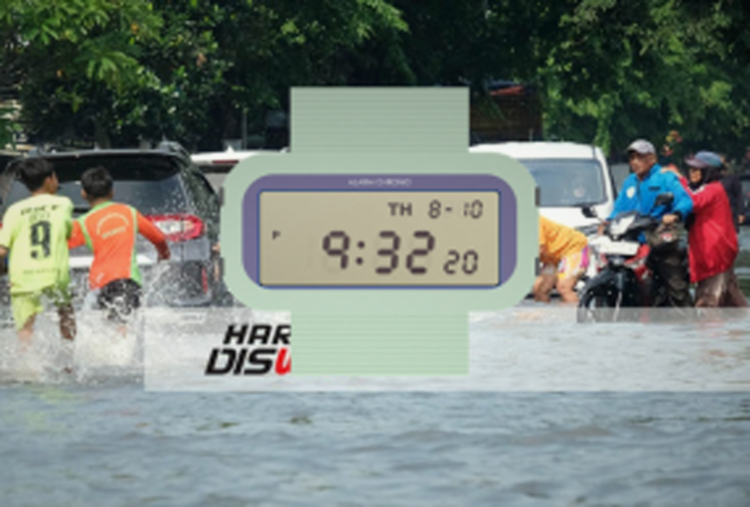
9:32:20
